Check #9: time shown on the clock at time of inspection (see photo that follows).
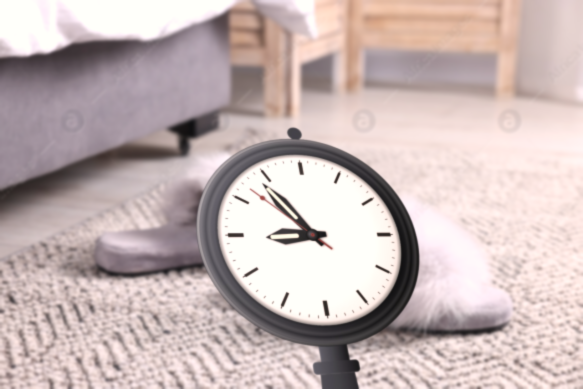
8:53:52
